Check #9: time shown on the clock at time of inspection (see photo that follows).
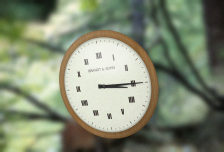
3:15
